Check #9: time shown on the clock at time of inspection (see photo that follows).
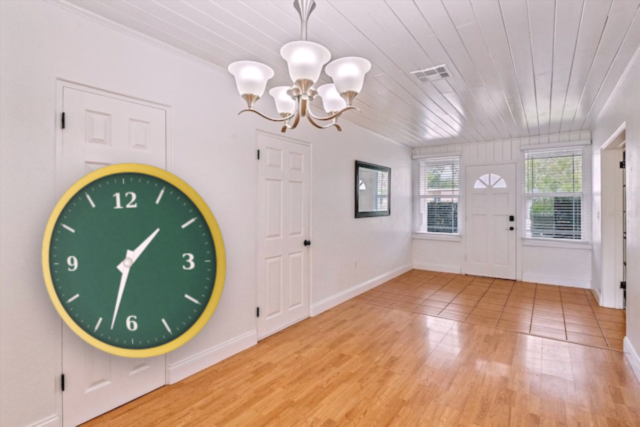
1:33
